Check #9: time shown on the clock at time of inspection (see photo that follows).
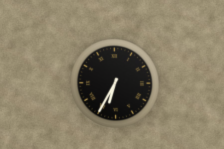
6:35
